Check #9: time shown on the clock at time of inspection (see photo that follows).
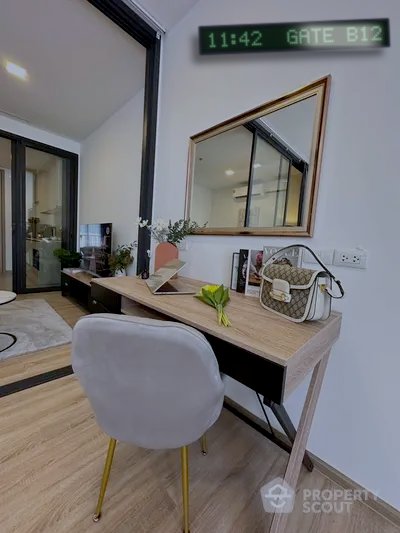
11:42
